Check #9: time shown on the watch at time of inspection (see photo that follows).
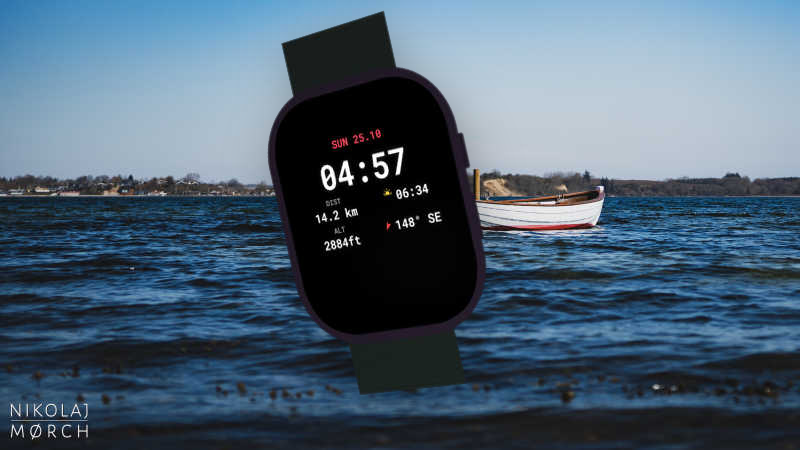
4:57
